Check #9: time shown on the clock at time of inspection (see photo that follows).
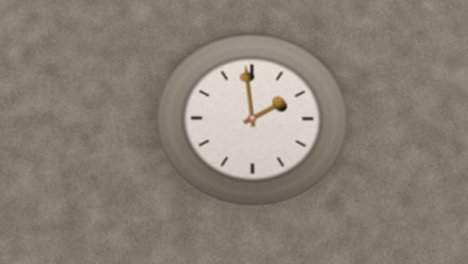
1:59
